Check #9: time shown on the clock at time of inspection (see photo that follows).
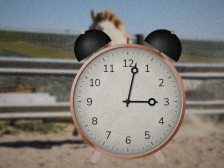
3:02
